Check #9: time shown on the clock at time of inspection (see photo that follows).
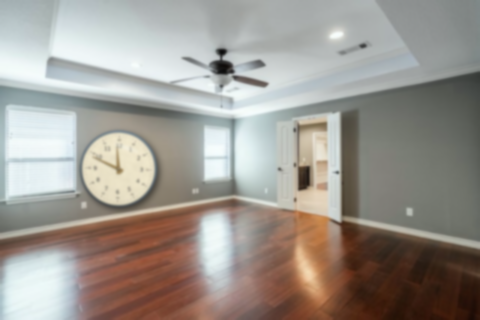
11:49
